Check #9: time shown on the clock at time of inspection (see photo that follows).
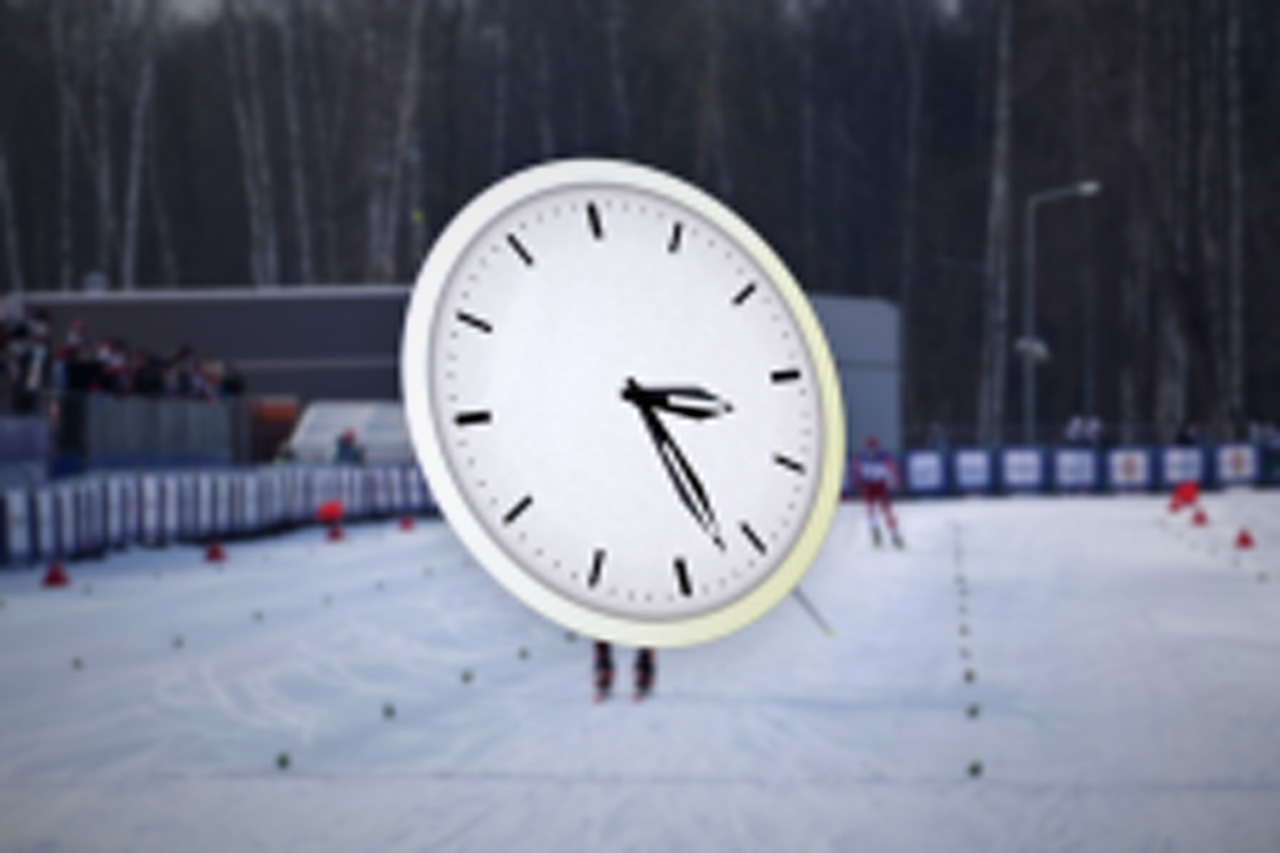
3:27
